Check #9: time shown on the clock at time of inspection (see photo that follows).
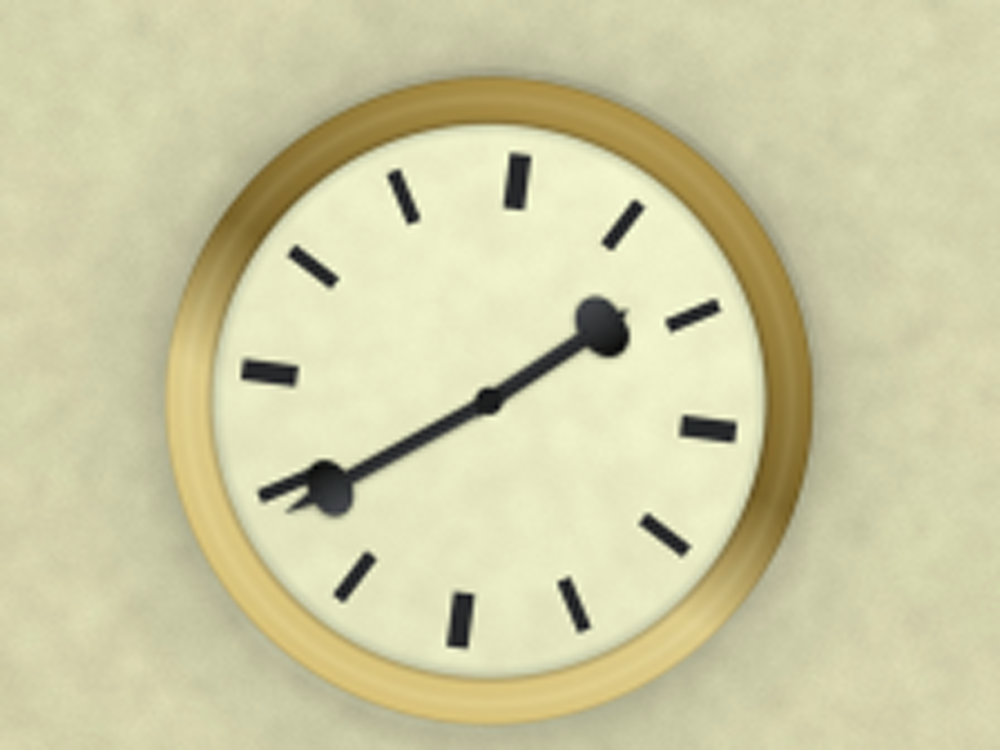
1:39
